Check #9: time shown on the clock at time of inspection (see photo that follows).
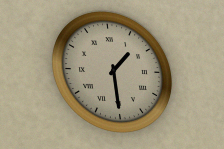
1:30
